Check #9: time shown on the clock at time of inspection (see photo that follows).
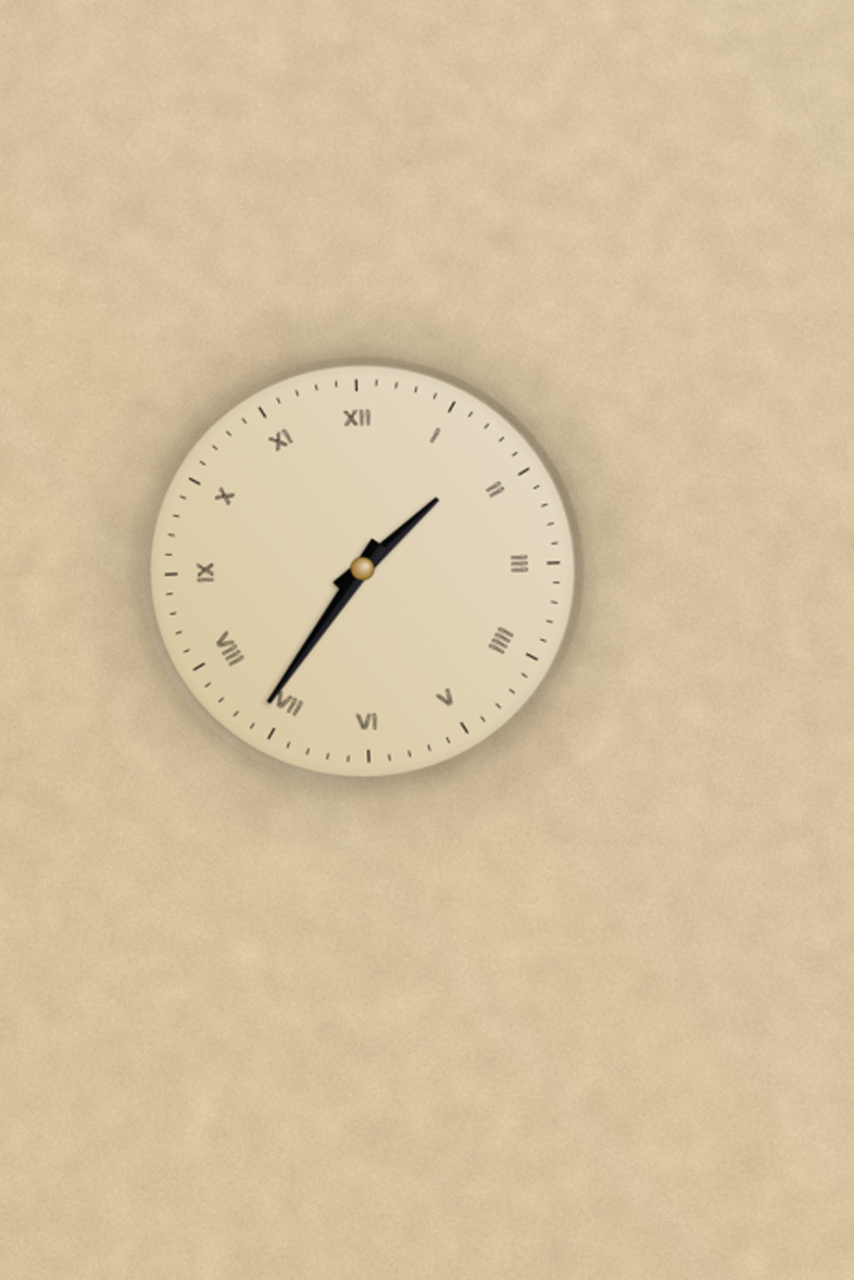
1:36
